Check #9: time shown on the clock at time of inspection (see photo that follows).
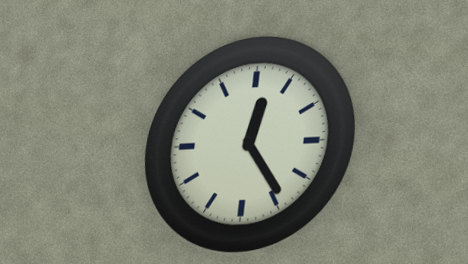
12:24
